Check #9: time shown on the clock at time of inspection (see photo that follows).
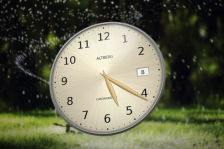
5:21
